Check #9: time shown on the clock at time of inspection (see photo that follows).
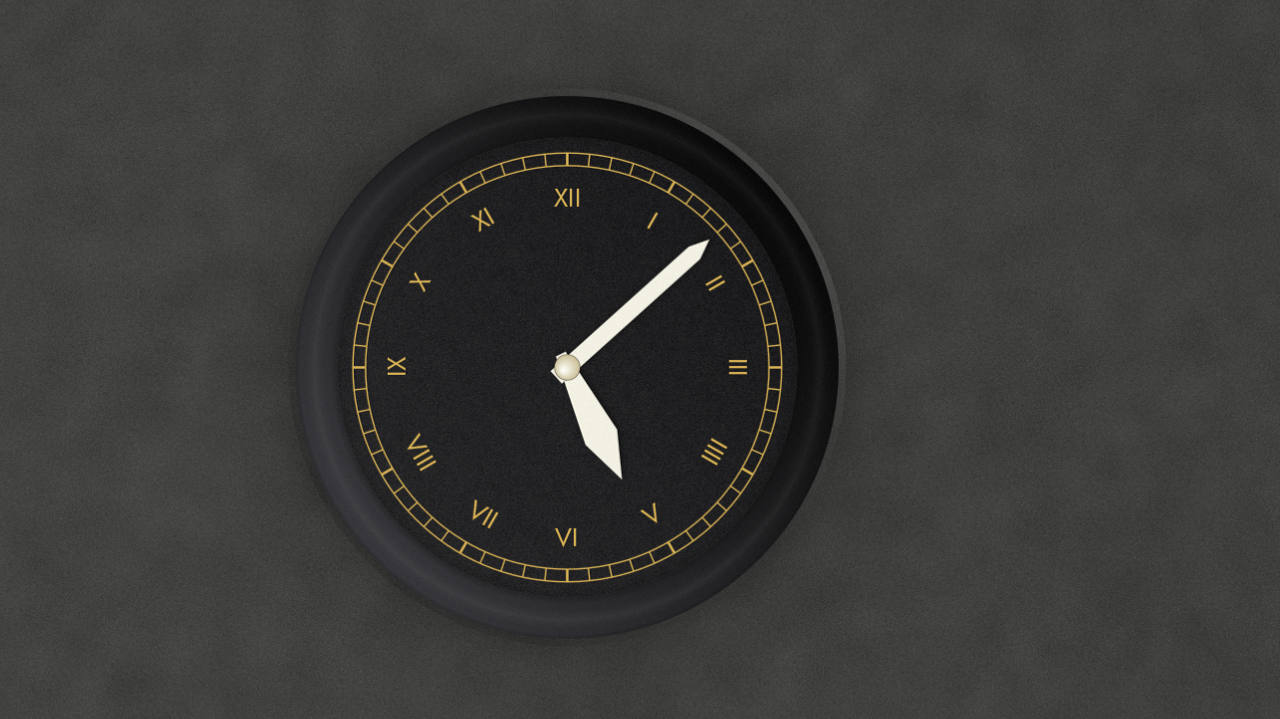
5:08
